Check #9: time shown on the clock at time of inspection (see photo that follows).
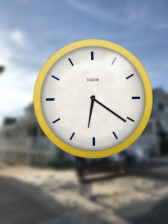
6:21
